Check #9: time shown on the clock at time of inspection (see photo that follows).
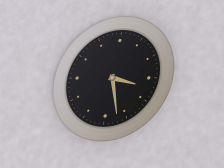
3:27
